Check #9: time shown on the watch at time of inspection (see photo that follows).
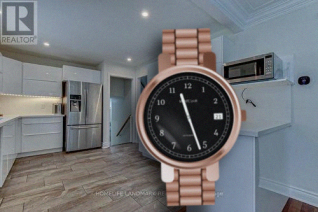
11:27
